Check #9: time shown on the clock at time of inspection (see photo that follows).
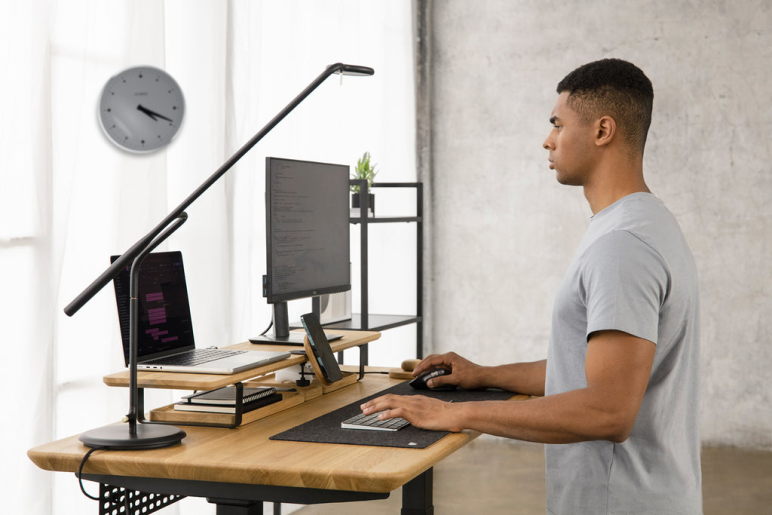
4:19
